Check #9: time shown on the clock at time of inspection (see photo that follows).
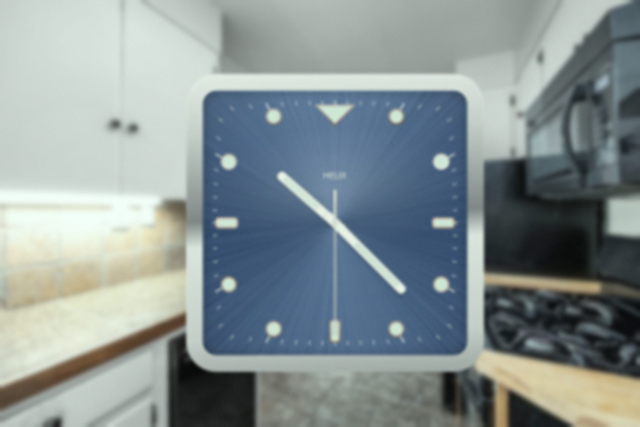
10:22:30
